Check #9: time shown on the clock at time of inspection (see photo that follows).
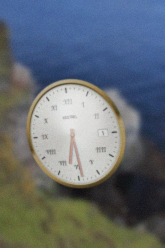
6:29
